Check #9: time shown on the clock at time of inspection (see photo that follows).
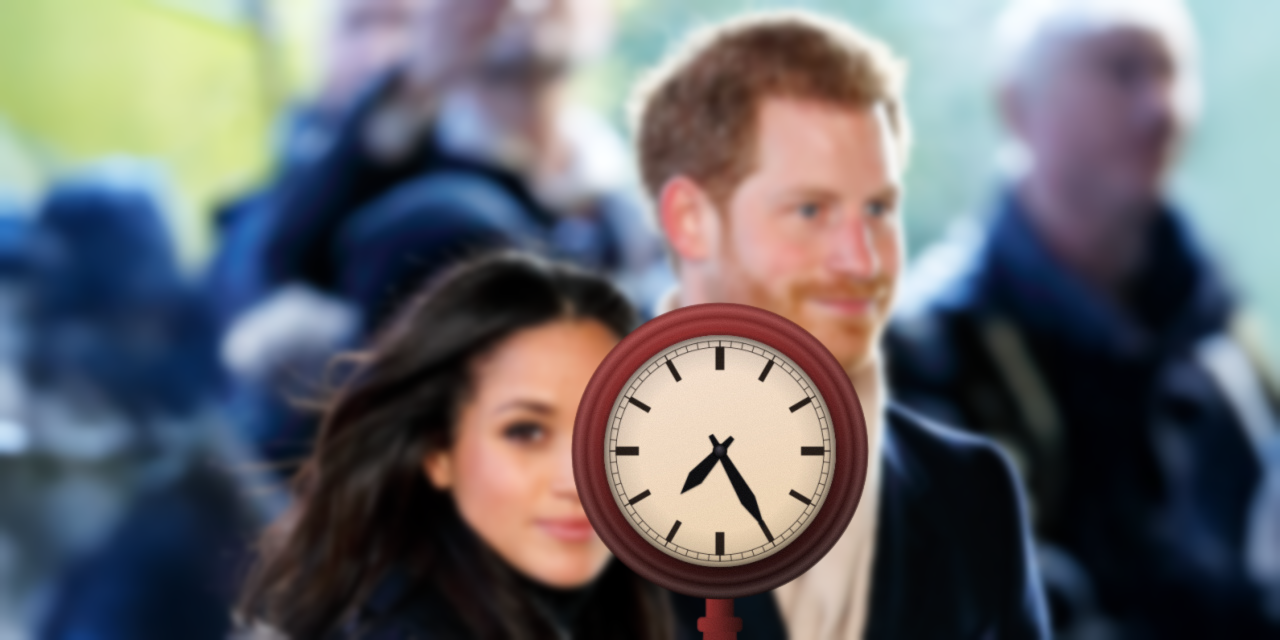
7:25
